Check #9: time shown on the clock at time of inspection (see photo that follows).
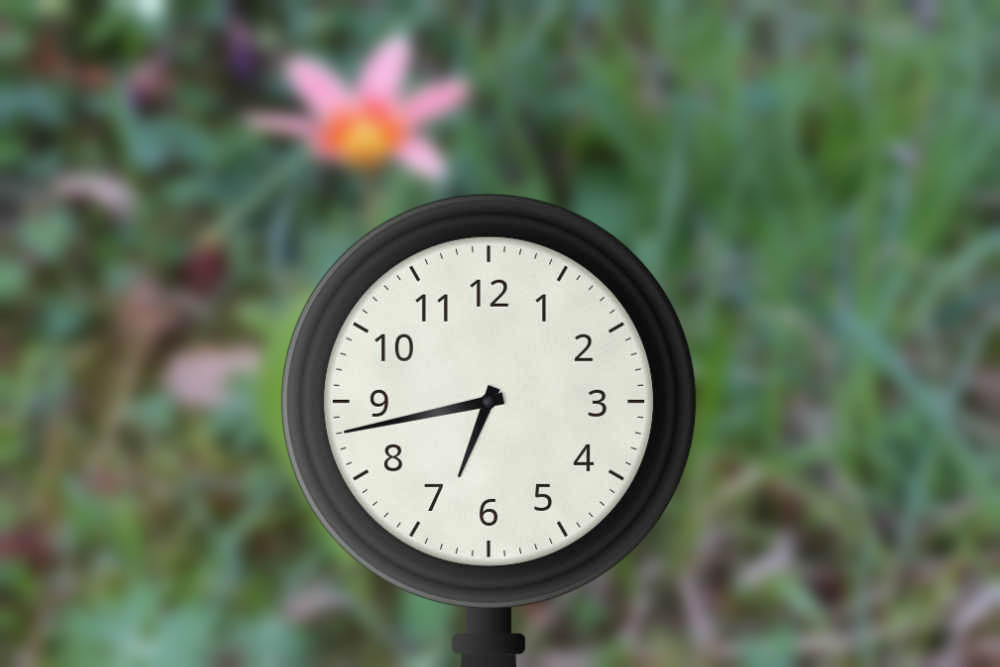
6:43
